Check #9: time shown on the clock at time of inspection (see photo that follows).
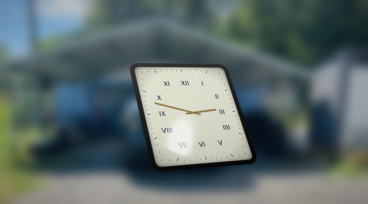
2:48
